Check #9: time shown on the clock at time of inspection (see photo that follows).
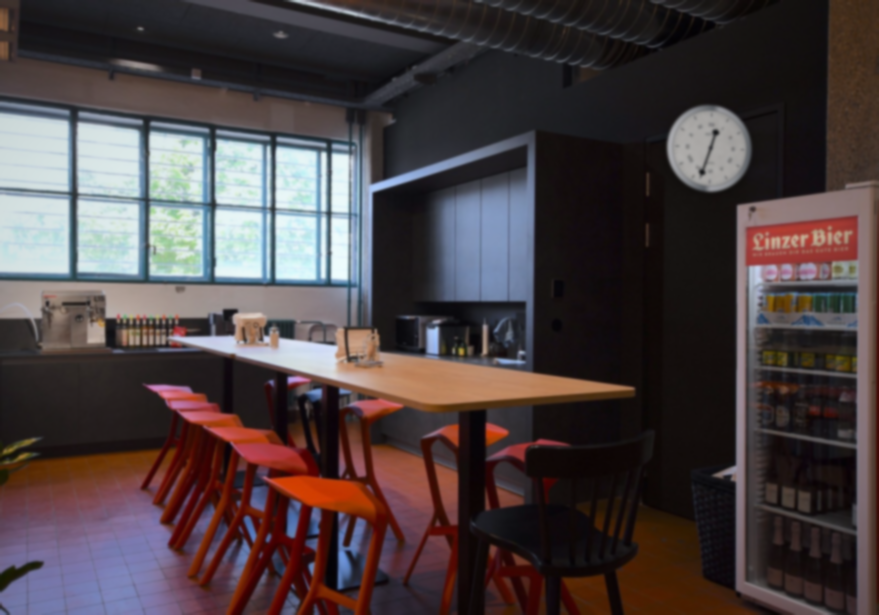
12:33
